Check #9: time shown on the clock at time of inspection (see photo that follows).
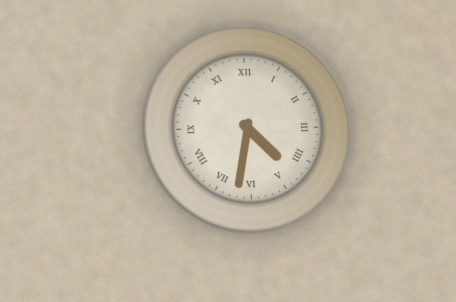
4:32
